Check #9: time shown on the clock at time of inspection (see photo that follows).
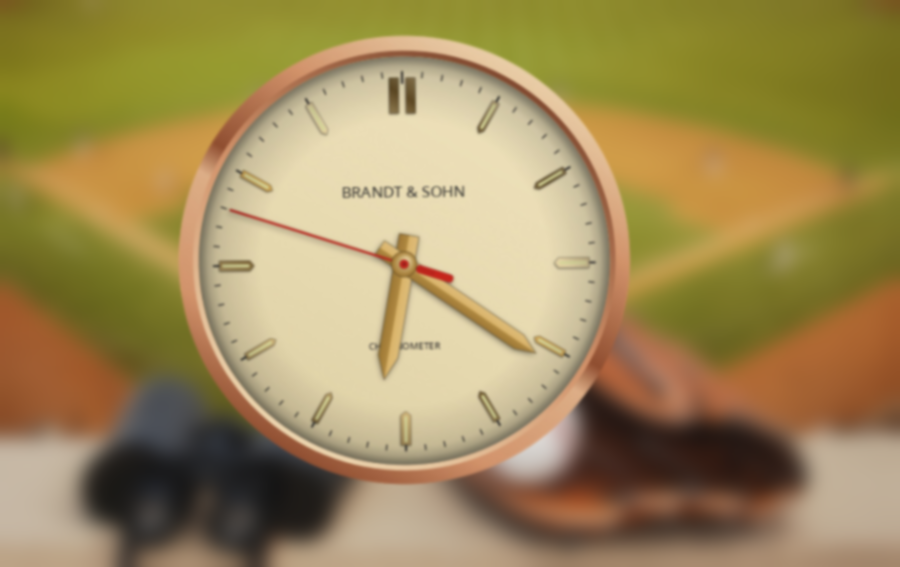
6:20:48
